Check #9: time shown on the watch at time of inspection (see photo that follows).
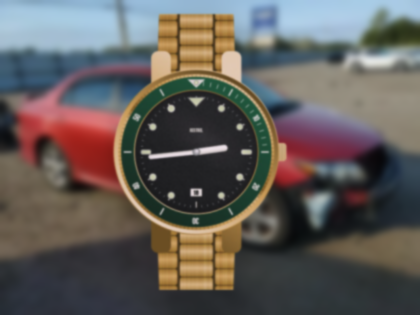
2:44
